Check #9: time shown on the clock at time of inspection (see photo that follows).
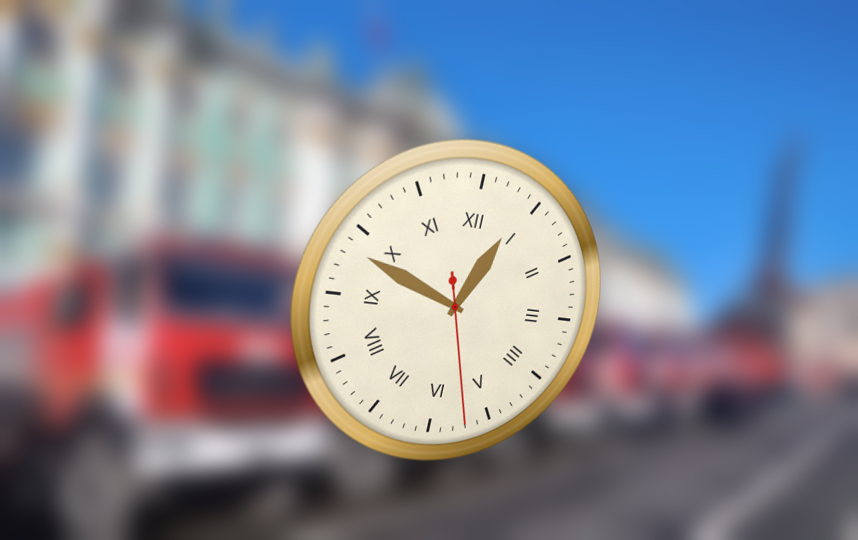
12:48:27
